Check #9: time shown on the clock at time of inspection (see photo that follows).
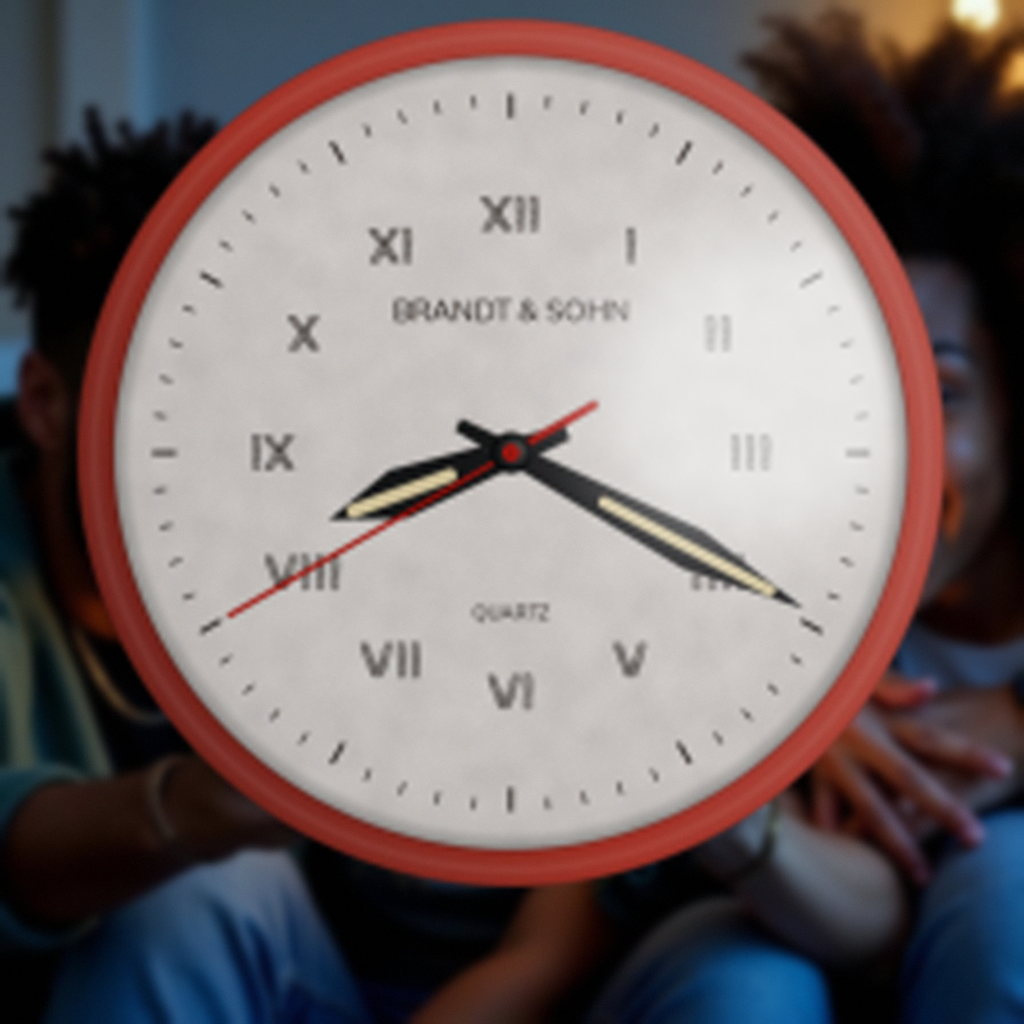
8:19:40
